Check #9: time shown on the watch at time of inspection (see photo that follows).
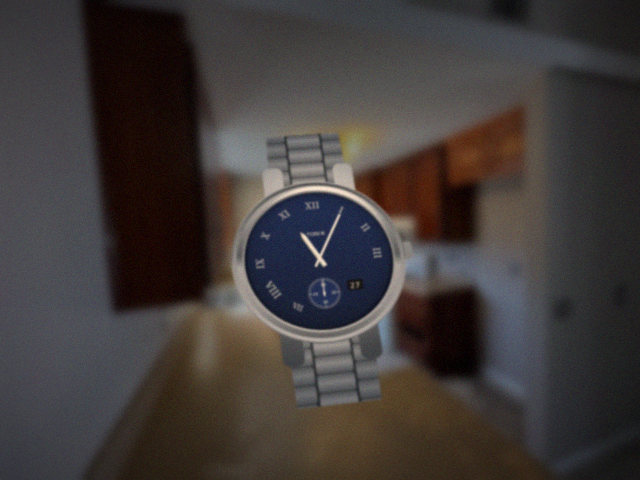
11:05
